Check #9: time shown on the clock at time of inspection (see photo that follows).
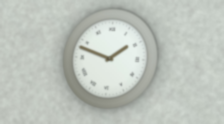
1:48
